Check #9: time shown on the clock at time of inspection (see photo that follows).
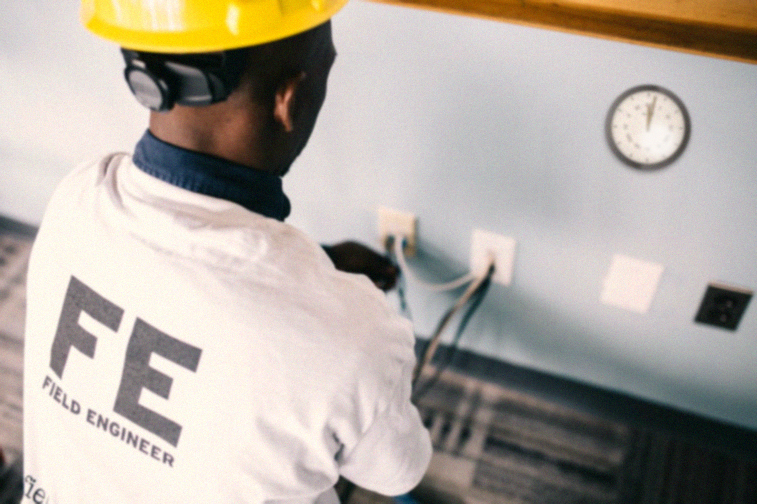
12:02
